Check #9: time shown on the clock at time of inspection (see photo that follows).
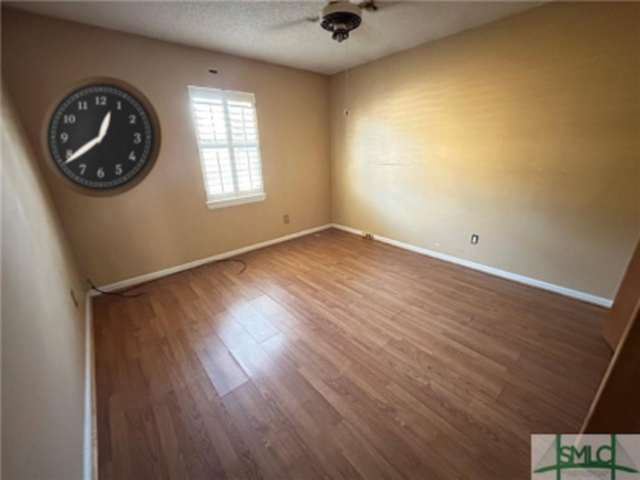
12:39
